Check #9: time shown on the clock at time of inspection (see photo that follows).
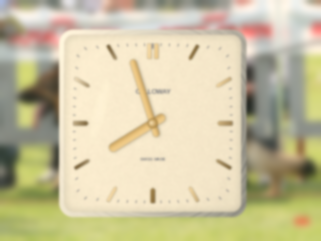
7:57
